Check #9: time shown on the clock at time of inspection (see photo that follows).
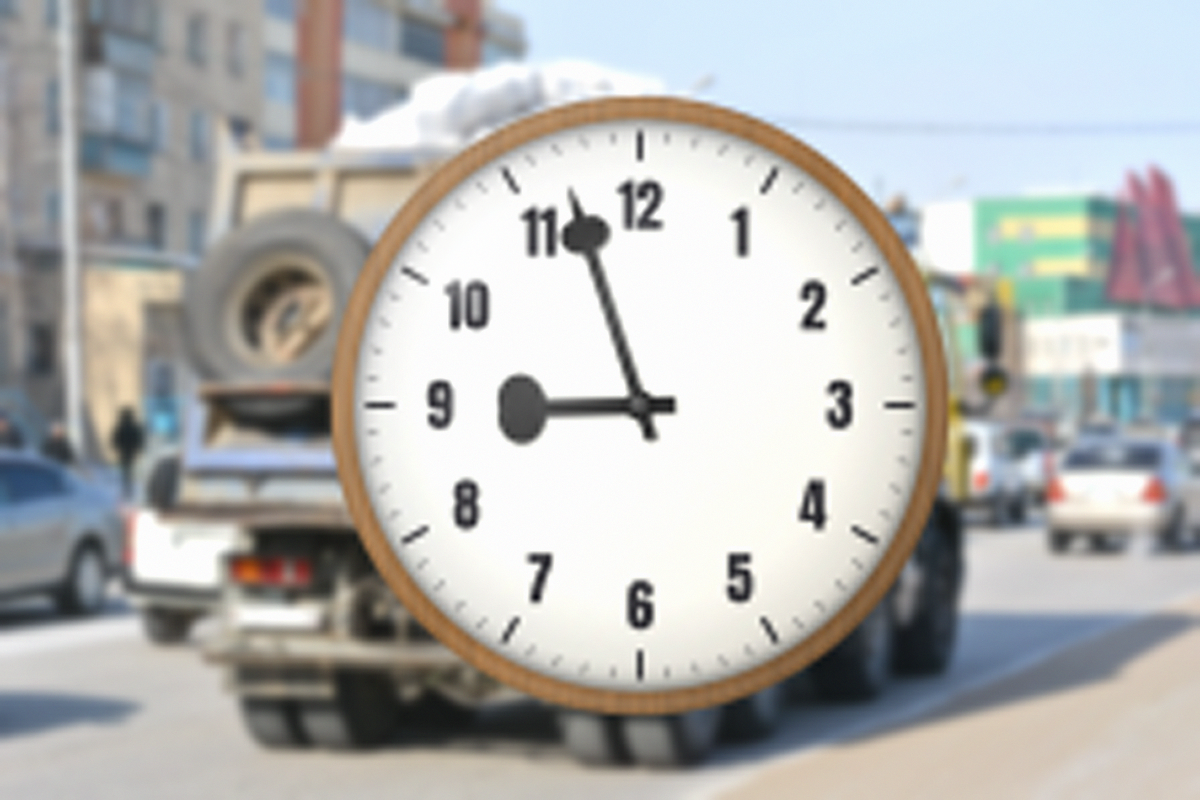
8:57
